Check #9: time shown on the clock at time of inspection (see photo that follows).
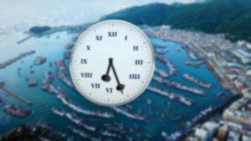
6:26
